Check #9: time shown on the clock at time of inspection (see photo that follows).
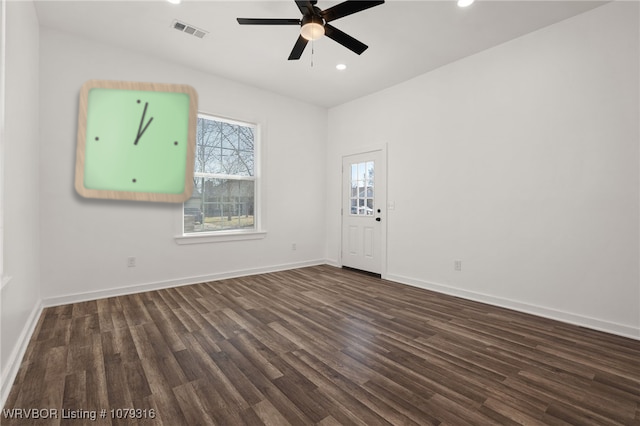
1:02
